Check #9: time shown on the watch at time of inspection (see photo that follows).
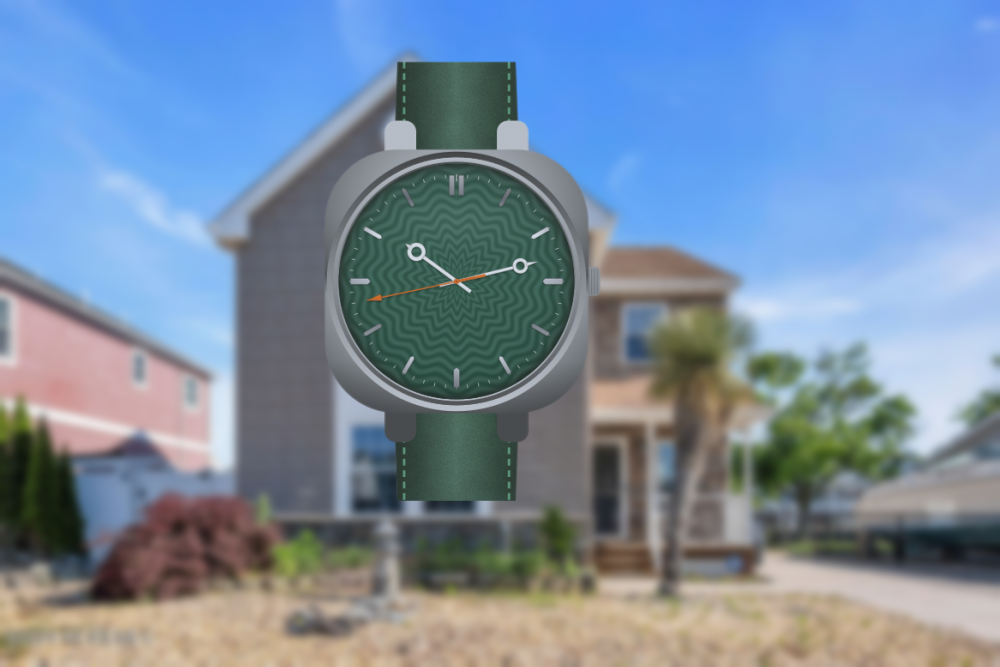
10:12:43
